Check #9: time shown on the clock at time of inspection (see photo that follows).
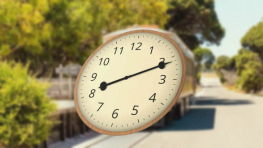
8:11
